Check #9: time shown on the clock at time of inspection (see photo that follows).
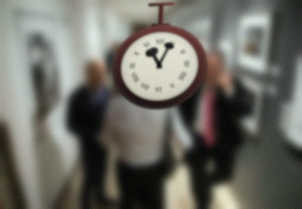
11:04
